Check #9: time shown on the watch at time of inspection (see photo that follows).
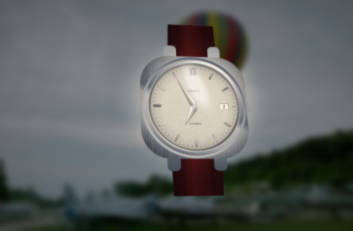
6:55
